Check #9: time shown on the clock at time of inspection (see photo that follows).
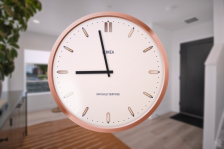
8:58
